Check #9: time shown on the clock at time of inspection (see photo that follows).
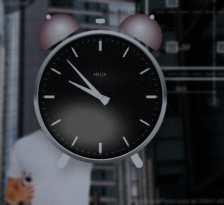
9:53
